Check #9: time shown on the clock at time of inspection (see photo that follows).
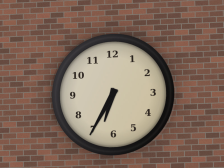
6:35
